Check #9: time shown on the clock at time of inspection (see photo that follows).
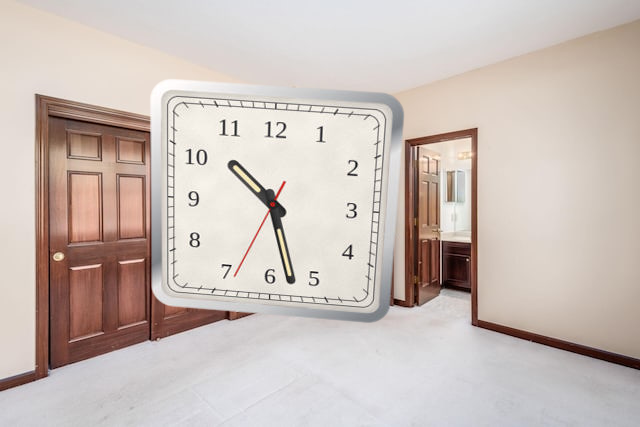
10:27:34
